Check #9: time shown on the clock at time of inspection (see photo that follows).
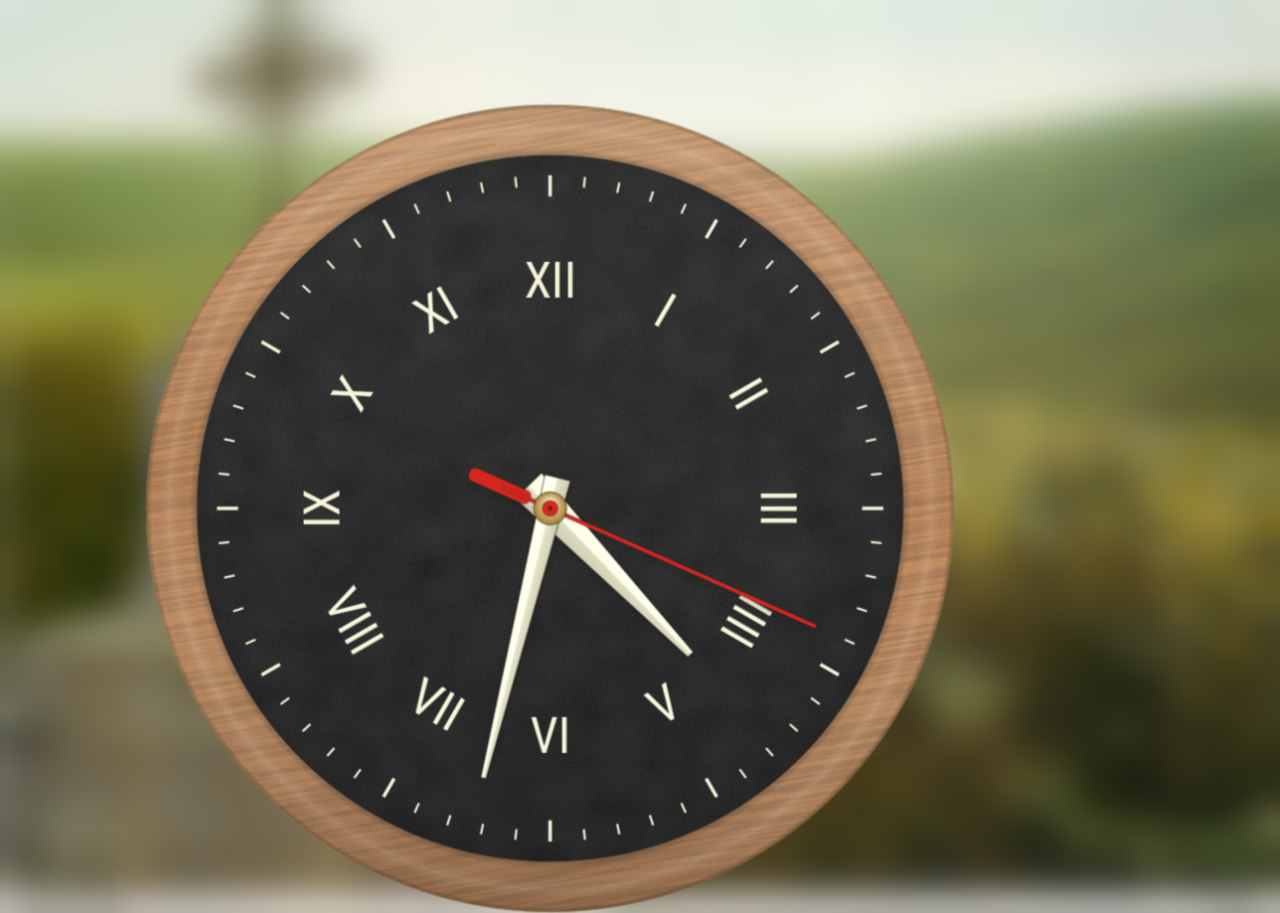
4:32:19
